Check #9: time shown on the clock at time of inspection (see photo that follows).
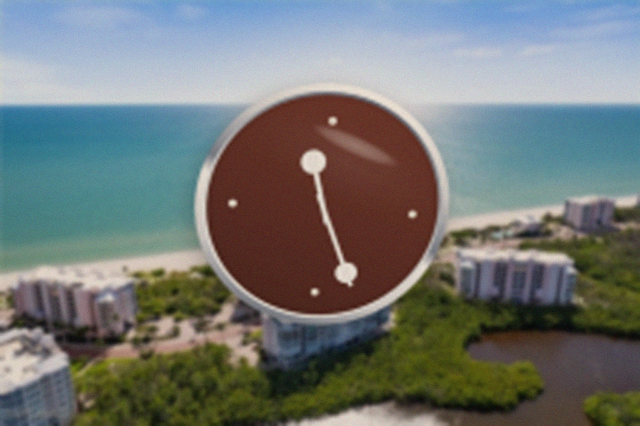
11:26
